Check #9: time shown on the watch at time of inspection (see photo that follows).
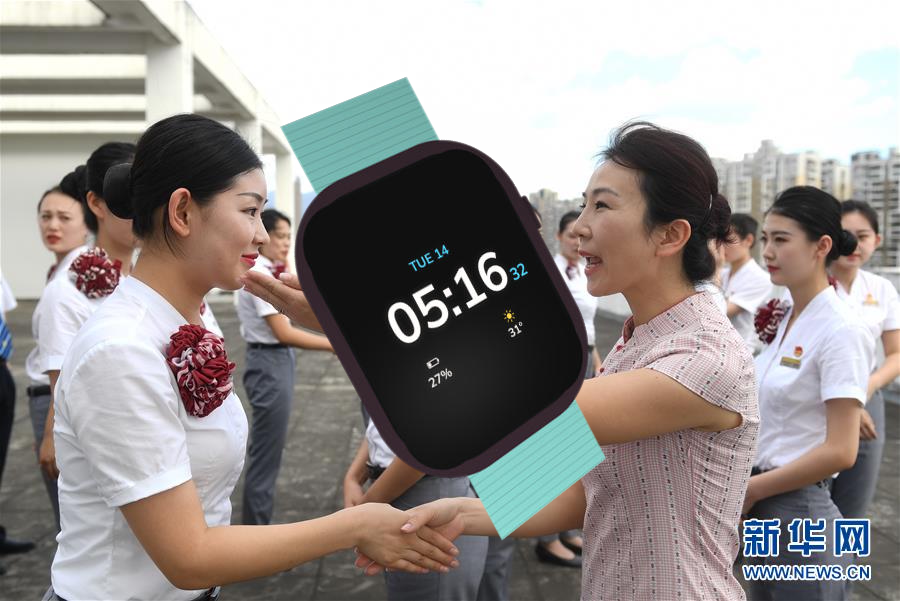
5:16:32
